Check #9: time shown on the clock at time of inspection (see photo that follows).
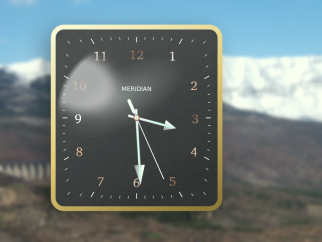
3:29:26
